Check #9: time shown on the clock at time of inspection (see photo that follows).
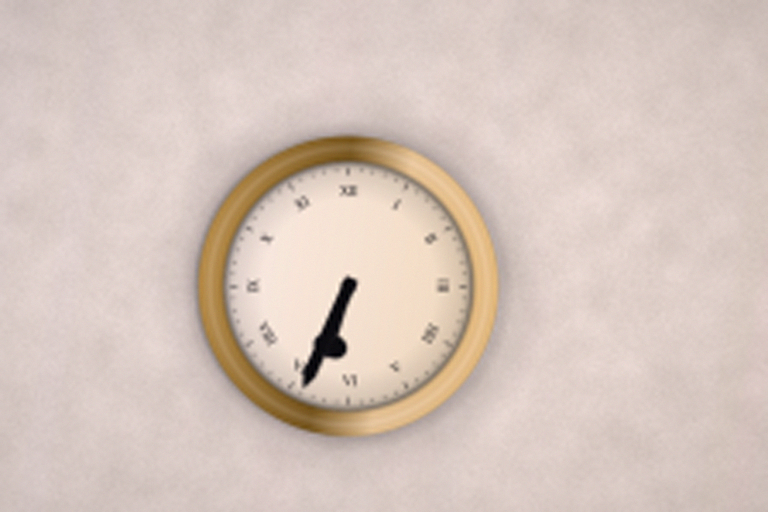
6:34
